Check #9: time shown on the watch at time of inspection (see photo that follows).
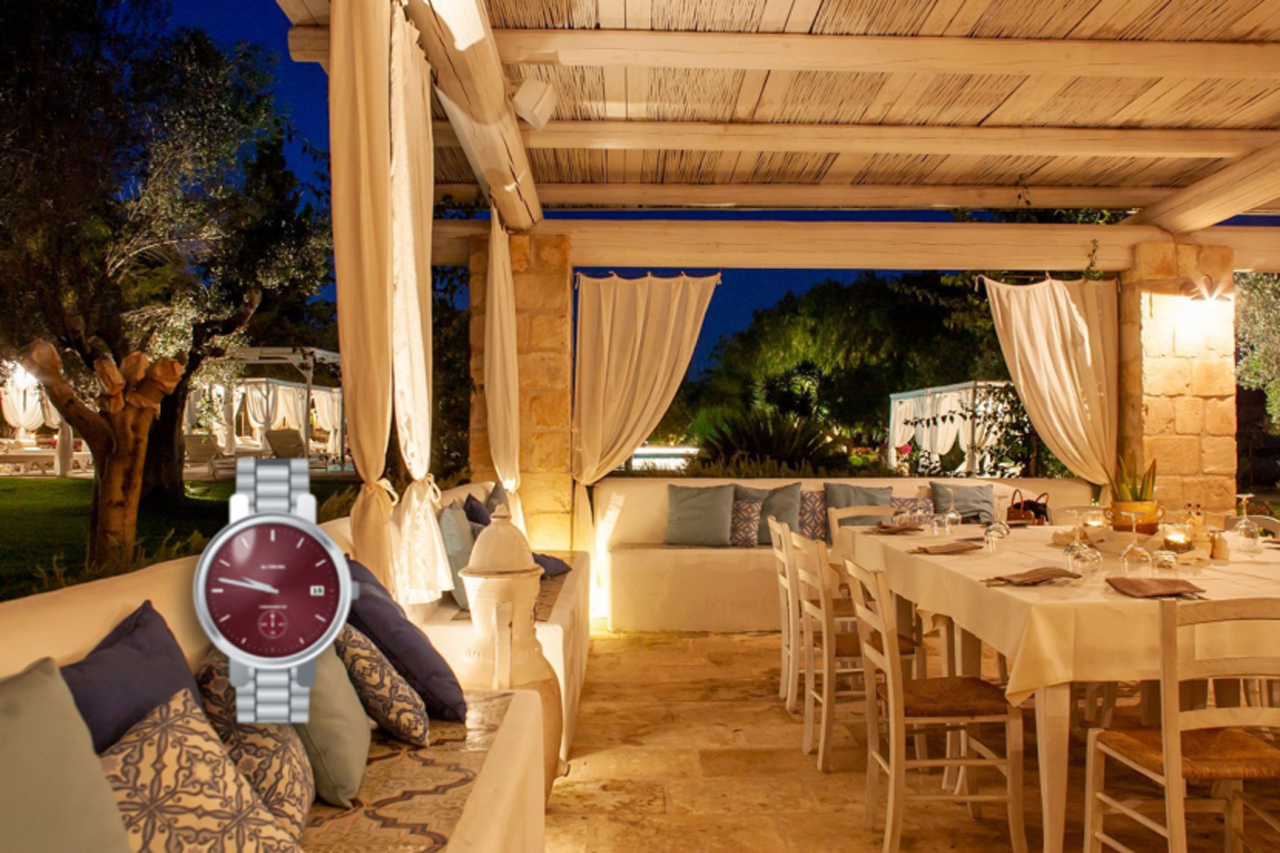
9:47
